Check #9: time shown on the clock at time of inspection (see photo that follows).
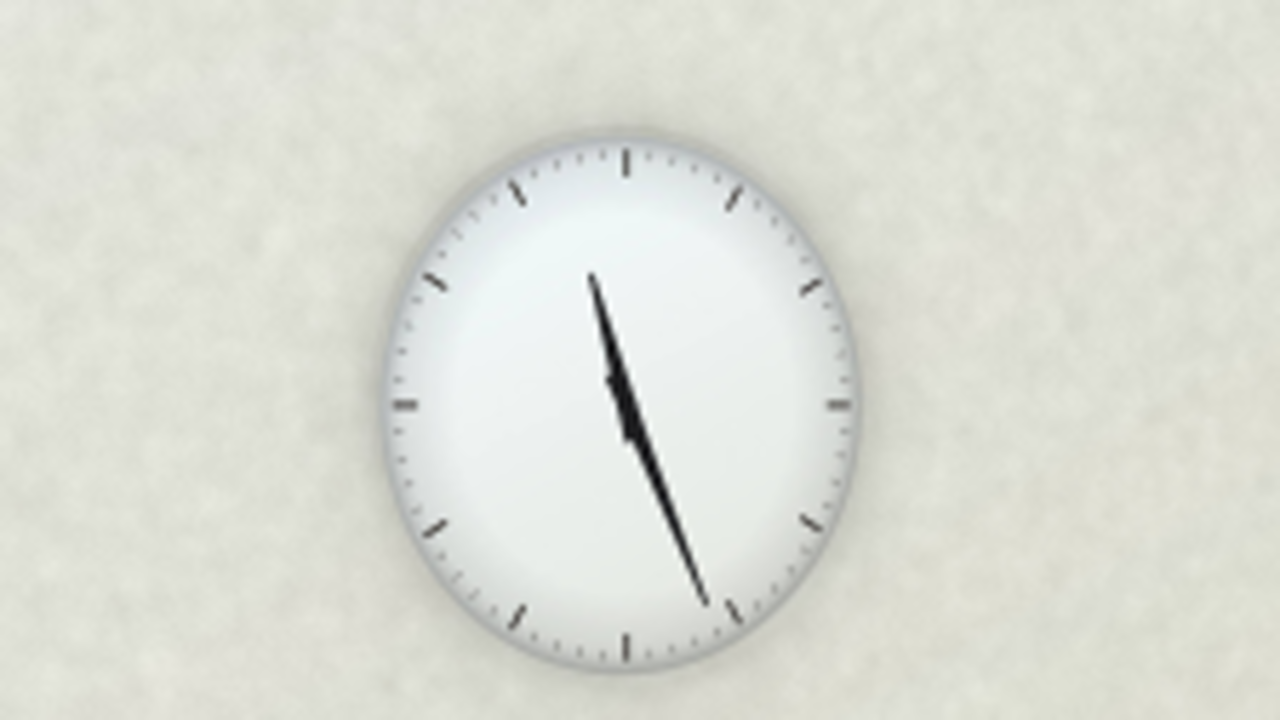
11:26
